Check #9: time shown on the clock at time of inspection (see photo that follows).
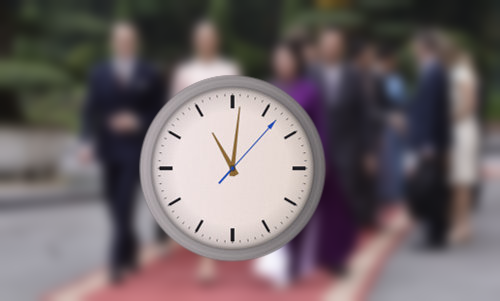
11:01:07
